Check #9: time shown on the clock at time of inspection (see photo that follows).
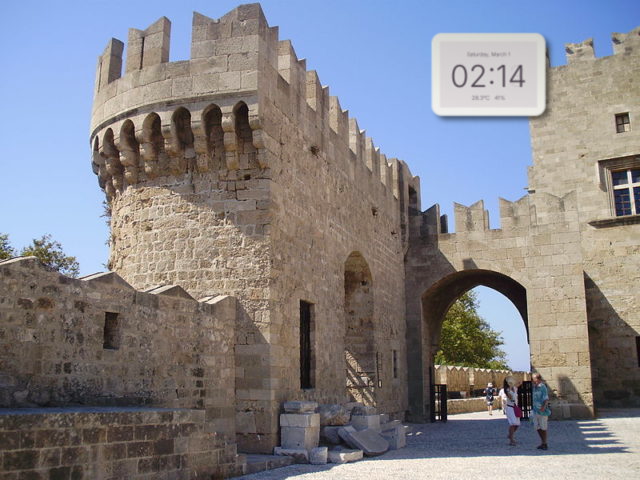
2:14
